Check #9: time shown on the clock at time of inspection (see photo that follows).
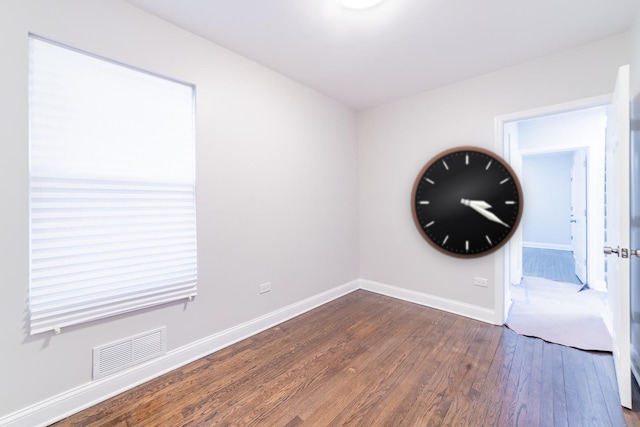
3:20
